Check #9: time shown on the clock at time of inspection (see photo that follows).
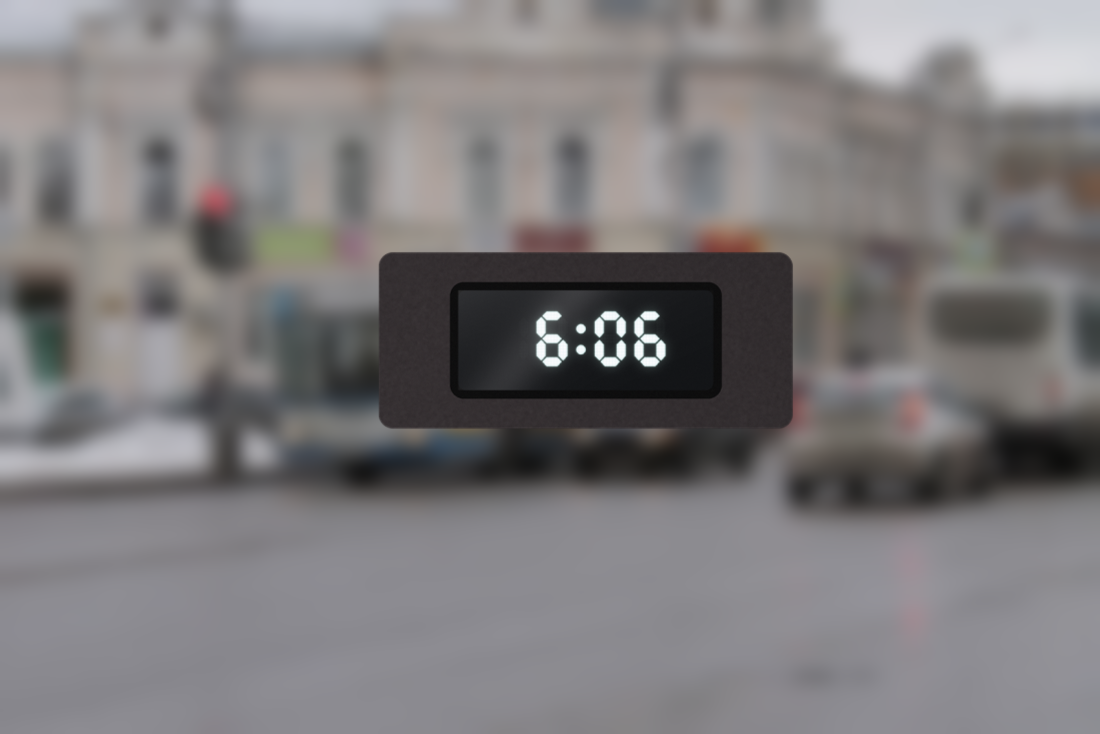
6:06
